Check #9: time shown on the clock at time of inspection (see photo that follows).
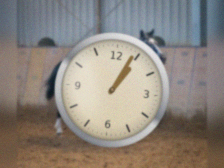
1:04
